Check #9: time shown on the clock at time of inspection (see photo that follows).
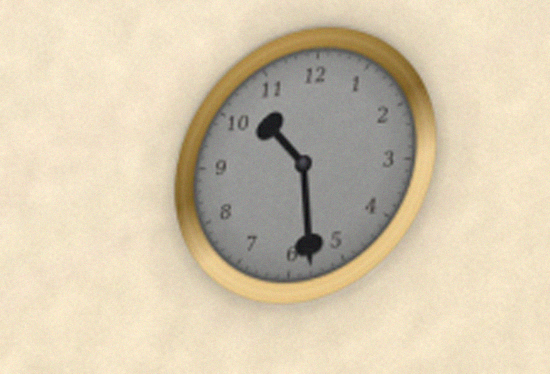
10:28
